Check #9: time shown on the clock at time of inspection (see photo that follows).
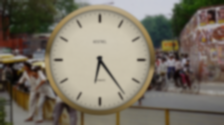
6:24
